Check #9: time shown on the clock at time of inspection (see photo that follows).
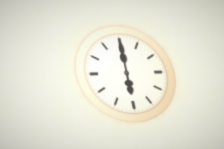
6:00
